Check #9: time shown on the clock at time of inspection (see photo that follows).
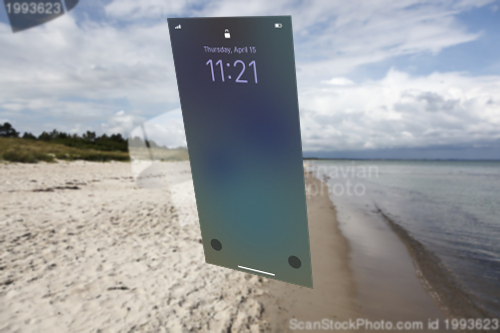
11:21
